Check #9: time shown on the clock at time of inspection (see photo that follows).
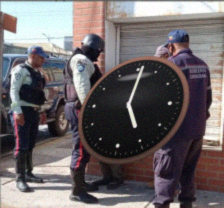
5:01
